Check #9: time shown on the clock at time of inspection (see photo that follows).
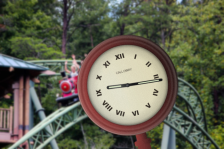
9:16
